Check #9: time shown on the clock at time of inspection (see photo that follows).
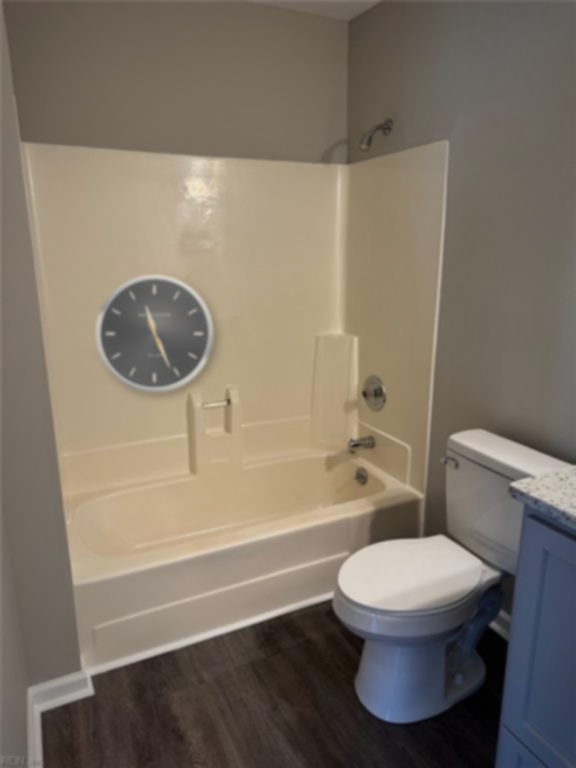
11:26
